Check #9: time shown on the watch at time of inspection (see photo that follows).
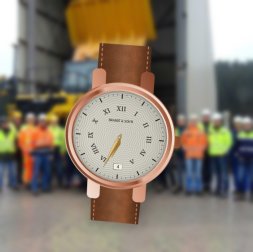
6:34
